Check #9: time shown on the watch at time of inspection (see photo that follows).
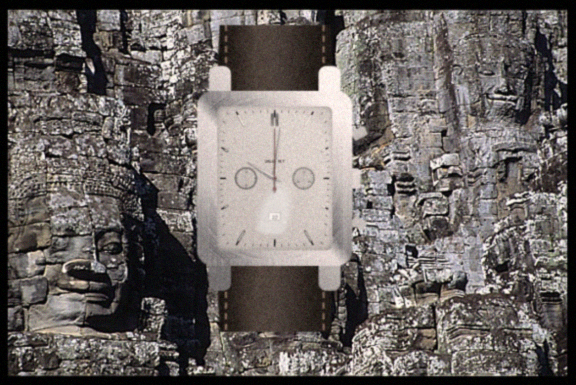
10:01
